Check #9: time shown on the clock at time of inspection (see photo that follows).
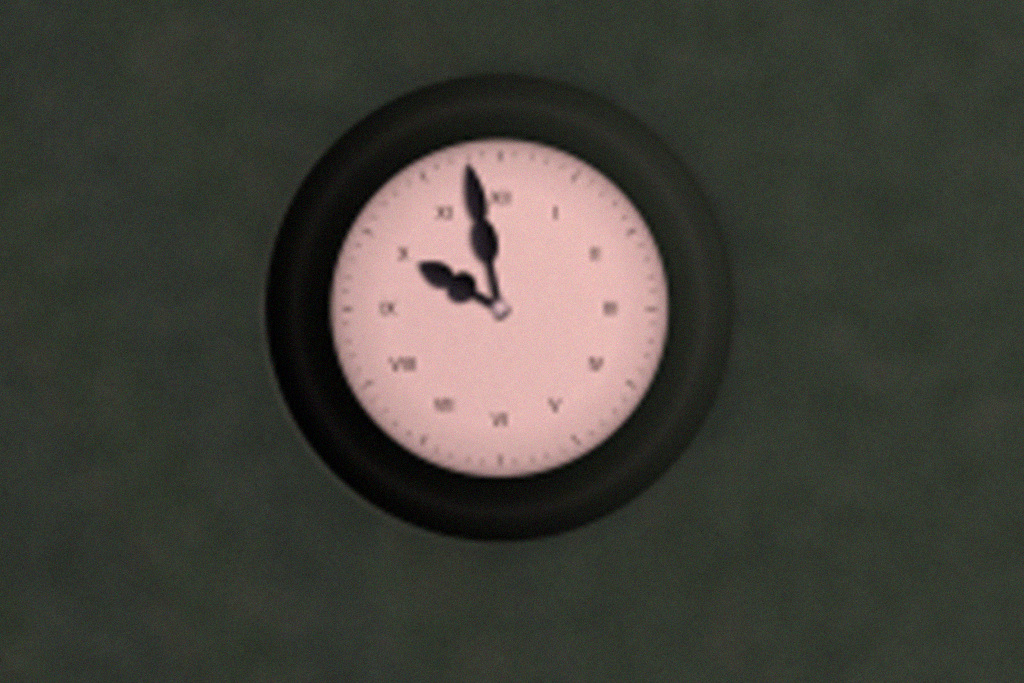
9:58
